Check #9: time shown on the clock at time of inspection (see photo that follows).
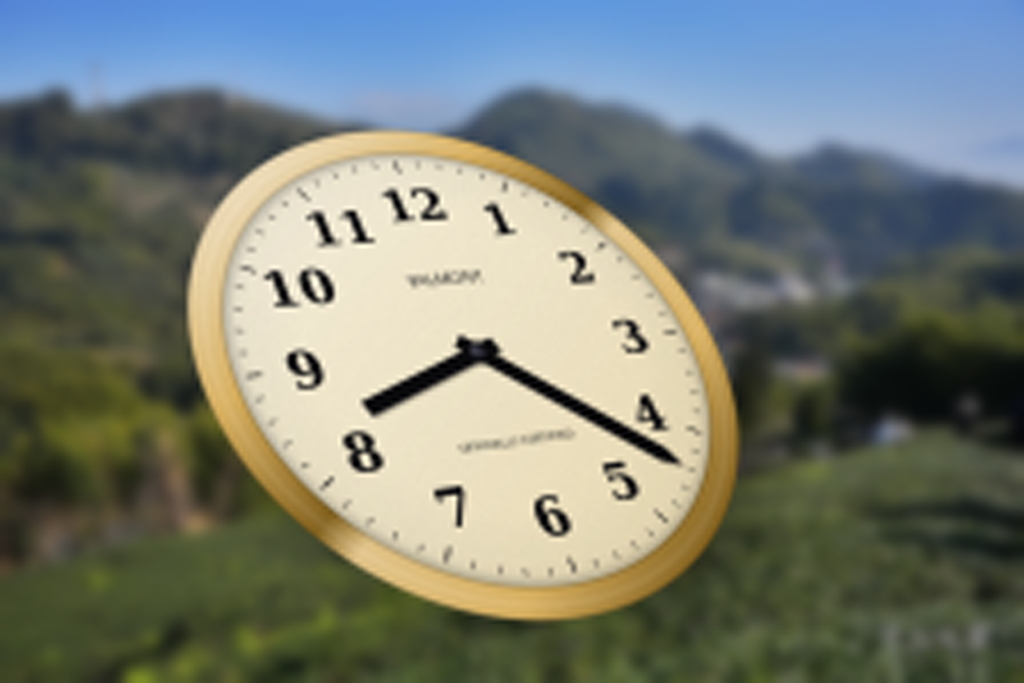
8:22
